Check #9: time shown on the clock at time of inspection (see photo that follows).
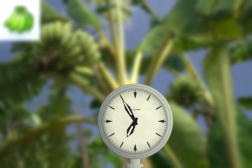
6:55
